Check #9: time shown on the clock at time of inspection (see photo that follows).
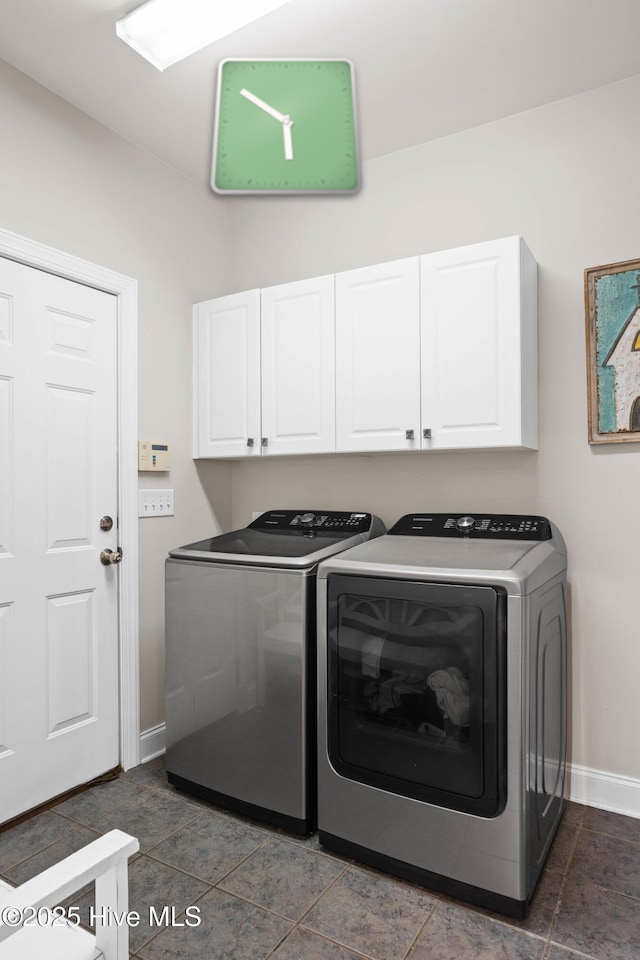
5:51
